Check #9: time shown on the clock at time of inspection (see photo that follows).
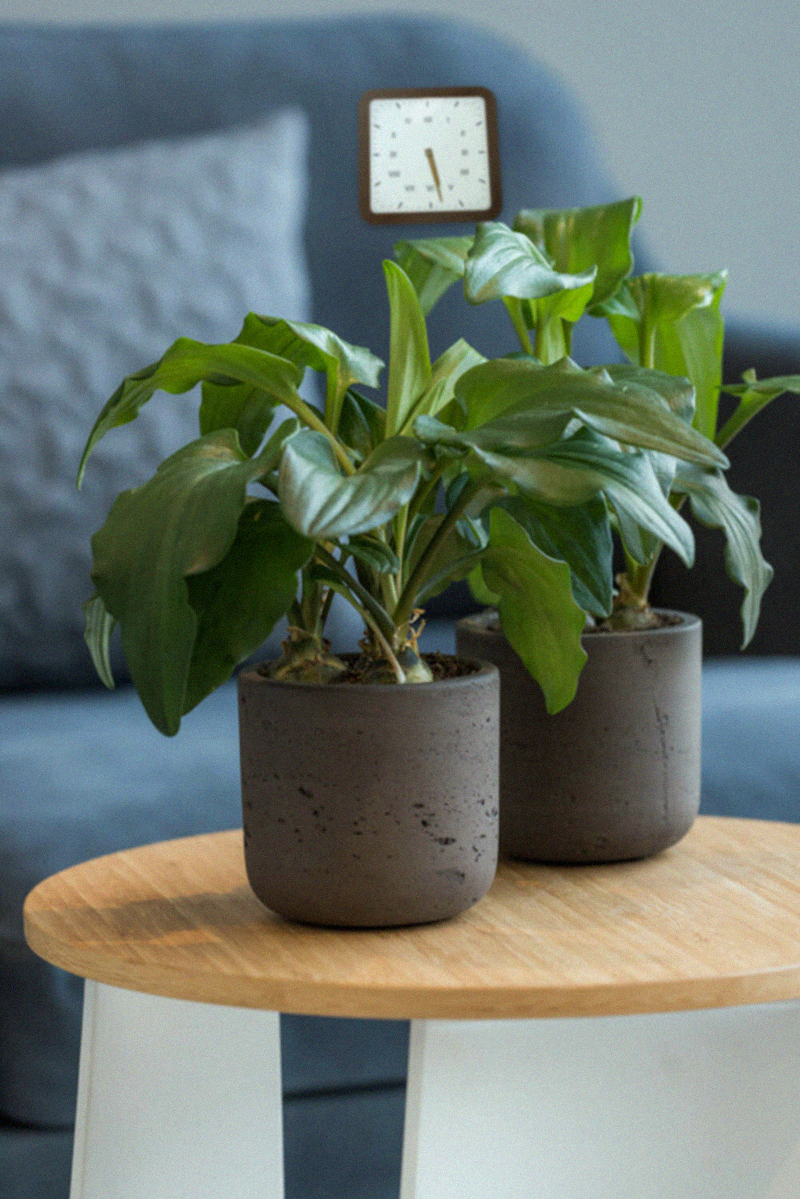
5:28
